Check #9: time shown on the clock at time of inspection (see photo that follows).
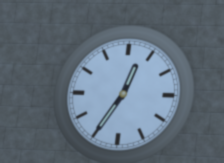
12:35
